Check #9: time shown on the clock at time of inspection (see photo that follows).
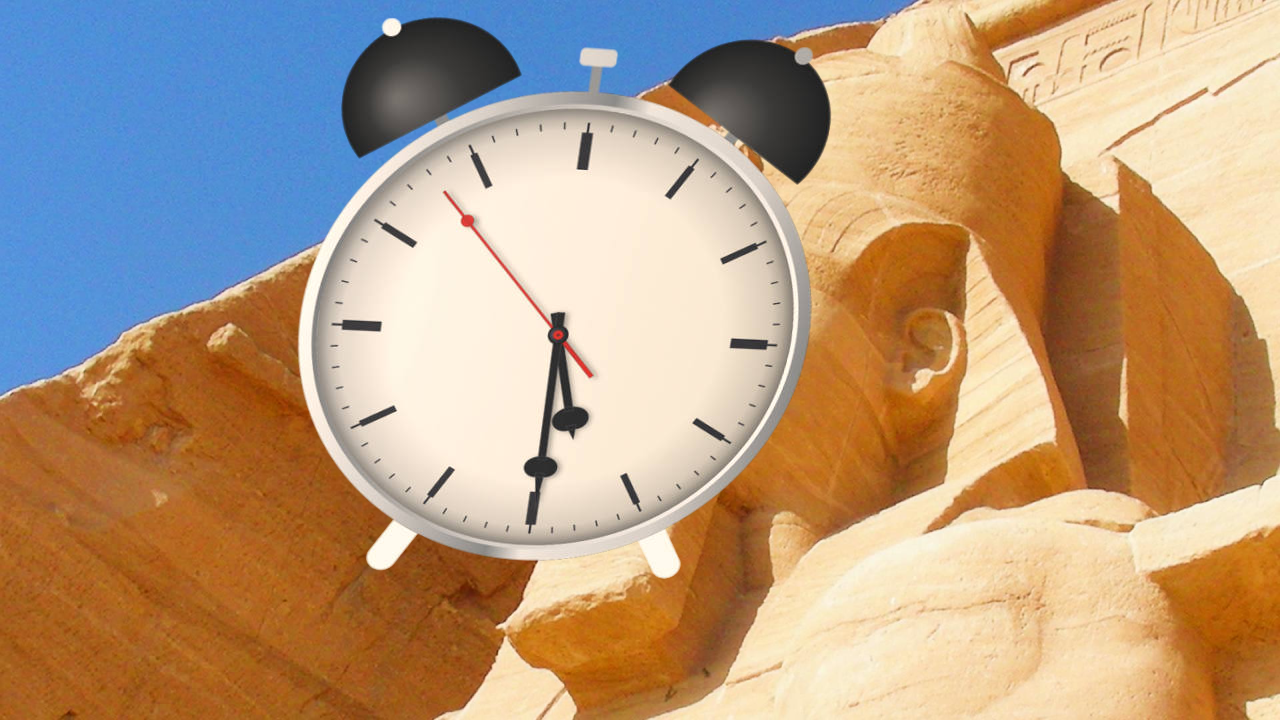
5:29:53
